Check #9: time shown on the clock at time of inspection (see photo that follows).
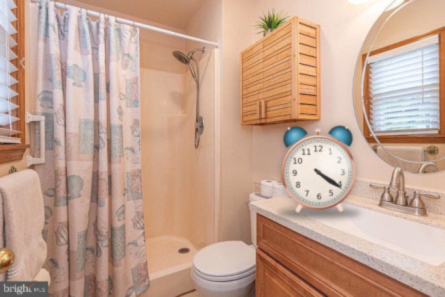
4:21
